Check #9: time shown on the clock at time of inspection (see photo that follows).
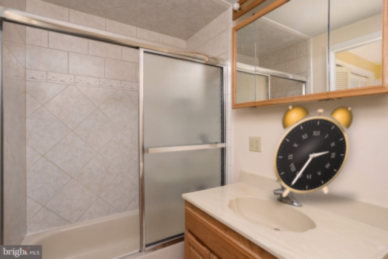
2:35
